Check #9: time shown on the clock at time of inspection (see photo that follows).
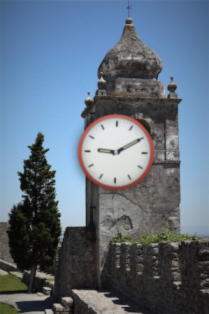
9:10
